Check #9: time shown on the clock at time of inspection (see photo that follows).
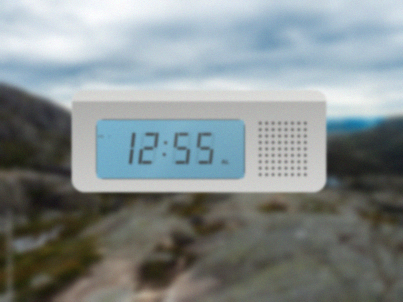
12:55
